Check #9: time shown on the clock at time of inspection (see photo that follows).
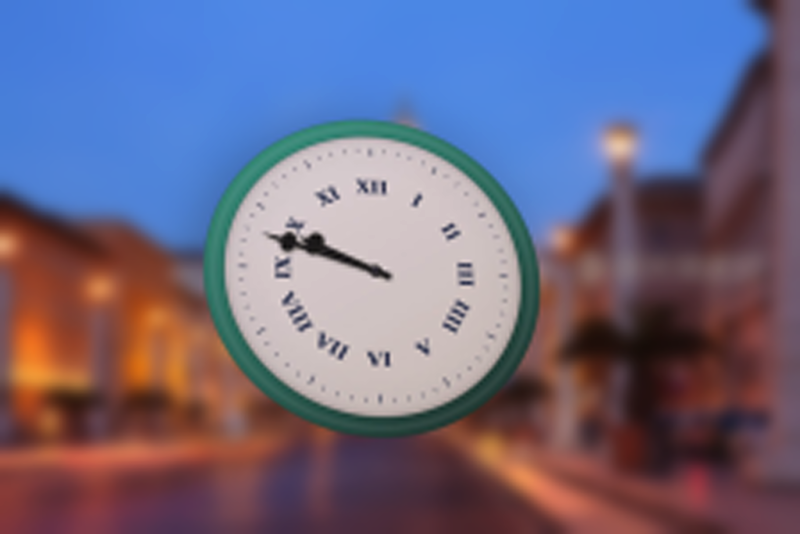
9:48
